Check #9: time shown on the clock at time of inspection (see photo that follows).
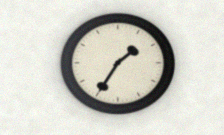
1:35
